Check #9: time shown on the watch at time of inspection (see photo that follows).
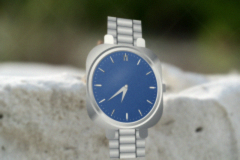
6:39
